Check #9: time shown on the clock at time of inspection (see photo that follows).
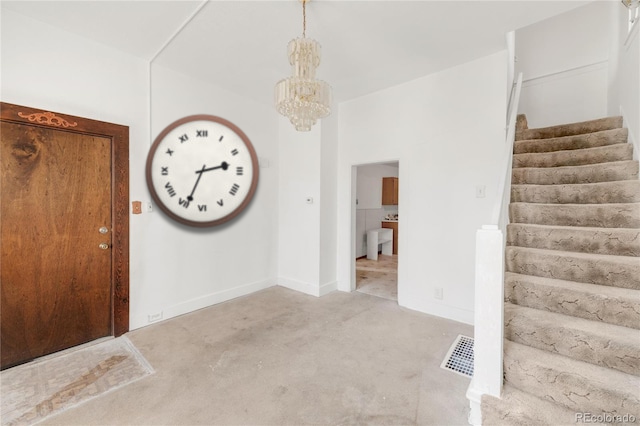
2:34
